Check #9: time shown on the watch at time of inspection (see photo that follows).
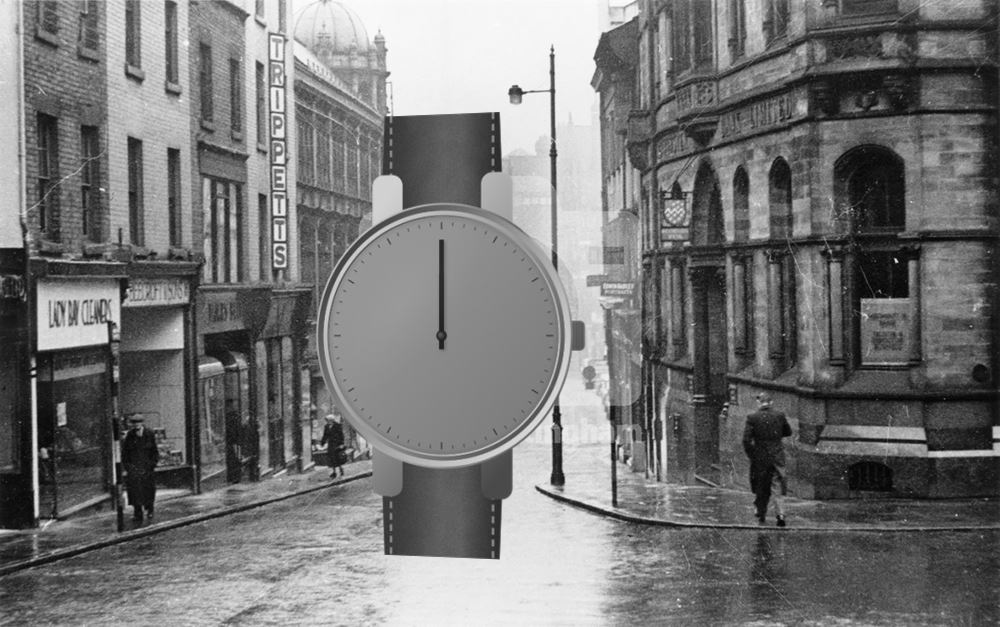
12:00
